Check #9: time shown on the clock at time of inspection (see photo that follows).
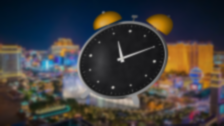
11:10
